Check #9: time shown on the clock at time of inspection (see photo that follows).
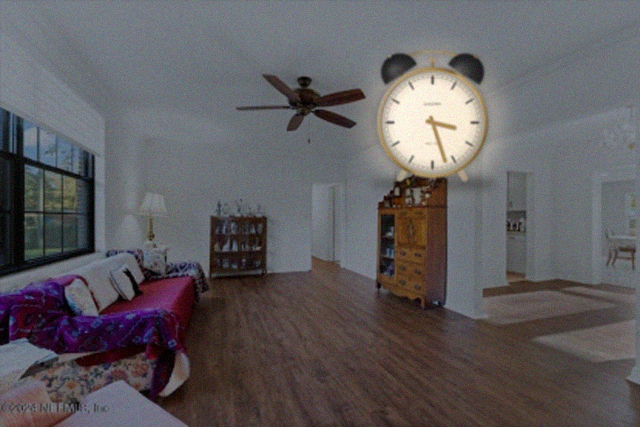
3:27
